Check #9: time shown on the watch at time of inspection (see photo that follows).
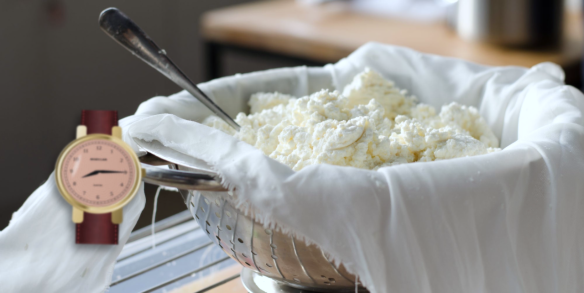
8:15
